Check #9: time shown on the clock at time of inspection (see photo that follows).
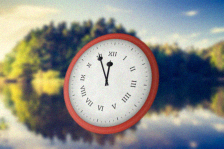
11:55
